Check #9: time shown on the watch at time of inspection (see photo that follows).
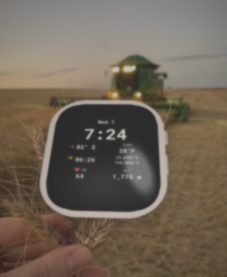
7:24
